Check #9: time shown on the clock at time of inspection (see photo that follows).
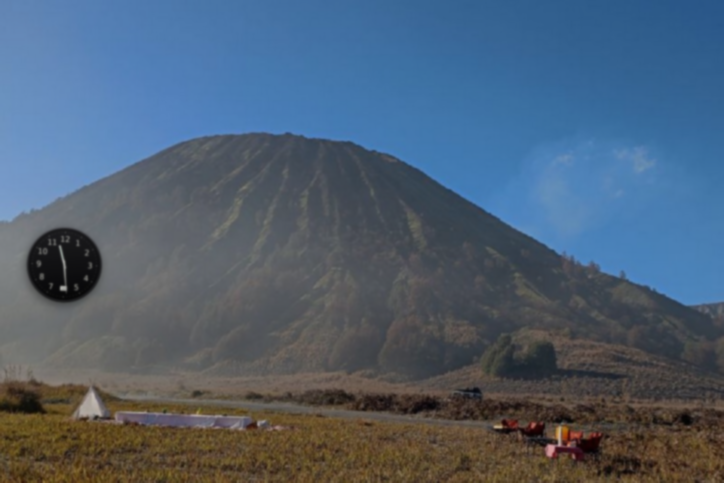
11:29
